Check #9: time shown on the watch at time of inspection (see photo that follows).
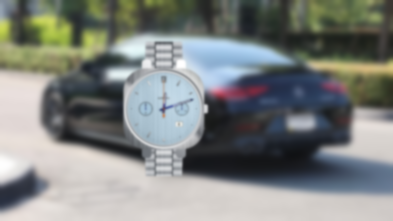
12:12
